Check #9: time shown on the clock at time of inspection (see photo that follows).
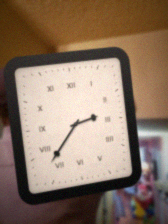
2:37
